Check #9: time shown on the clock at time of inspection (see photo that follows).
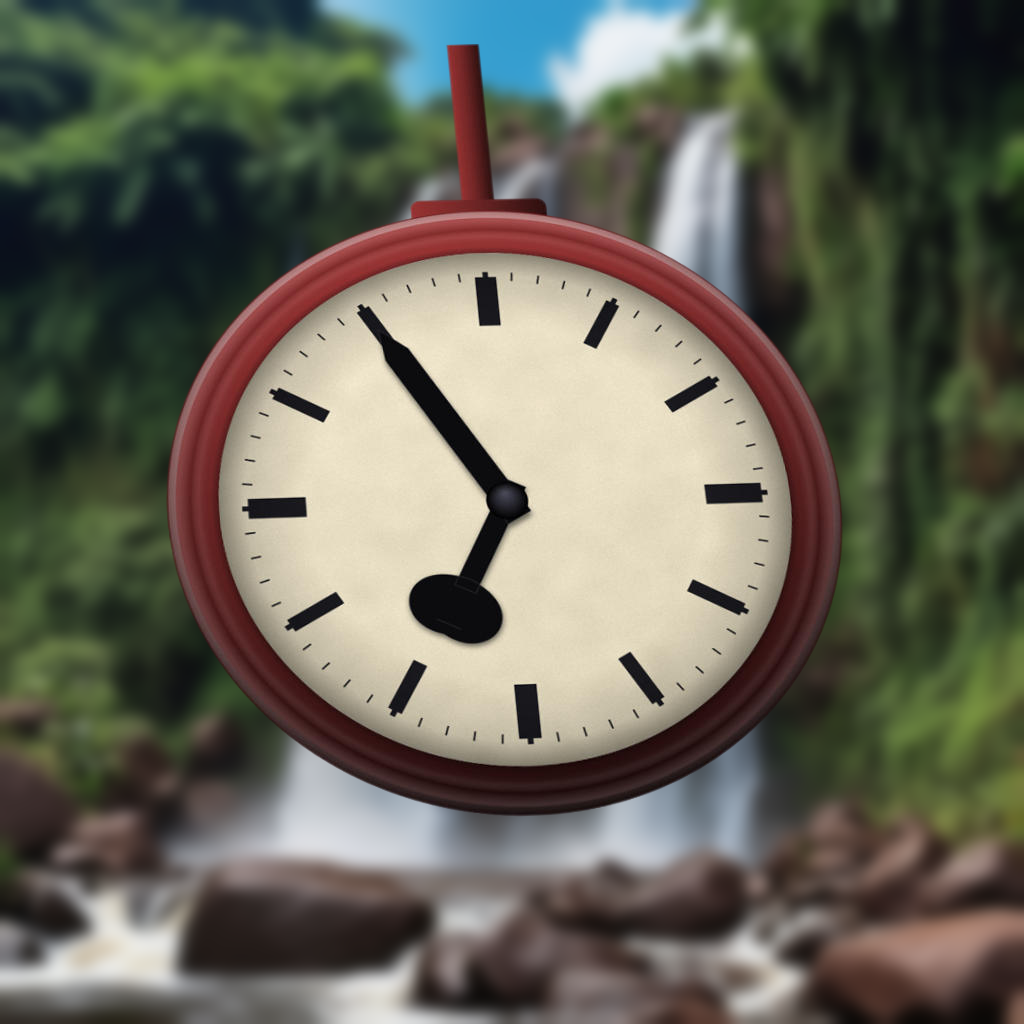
6:55
